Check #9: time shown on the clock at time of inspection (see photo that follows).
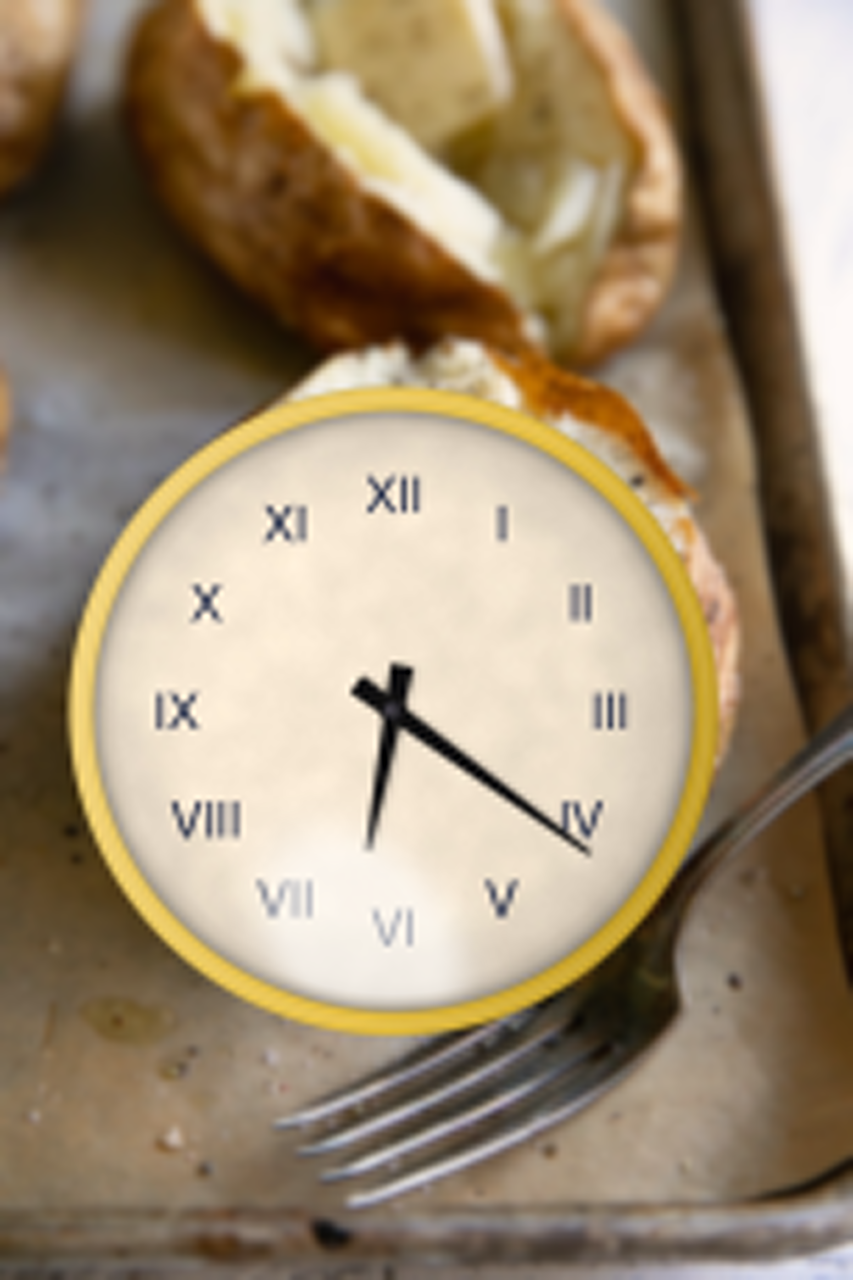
6:21
